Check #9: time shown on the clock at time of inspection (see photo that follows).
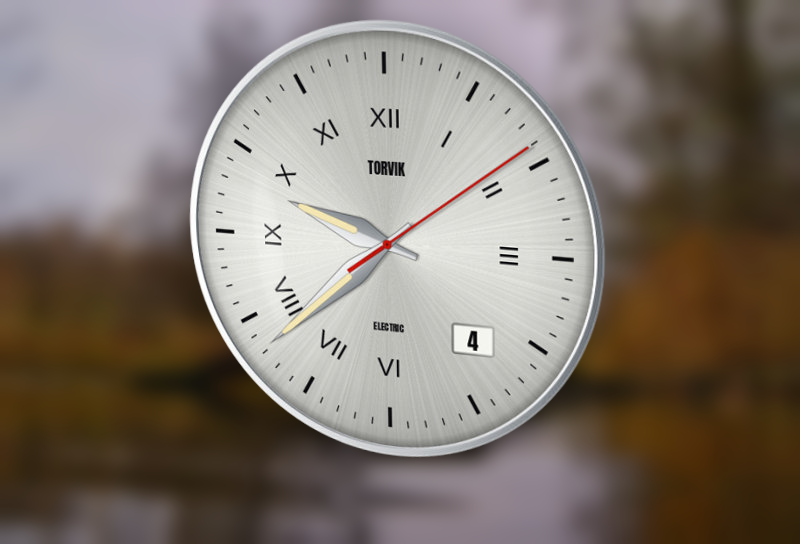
9:38:09
